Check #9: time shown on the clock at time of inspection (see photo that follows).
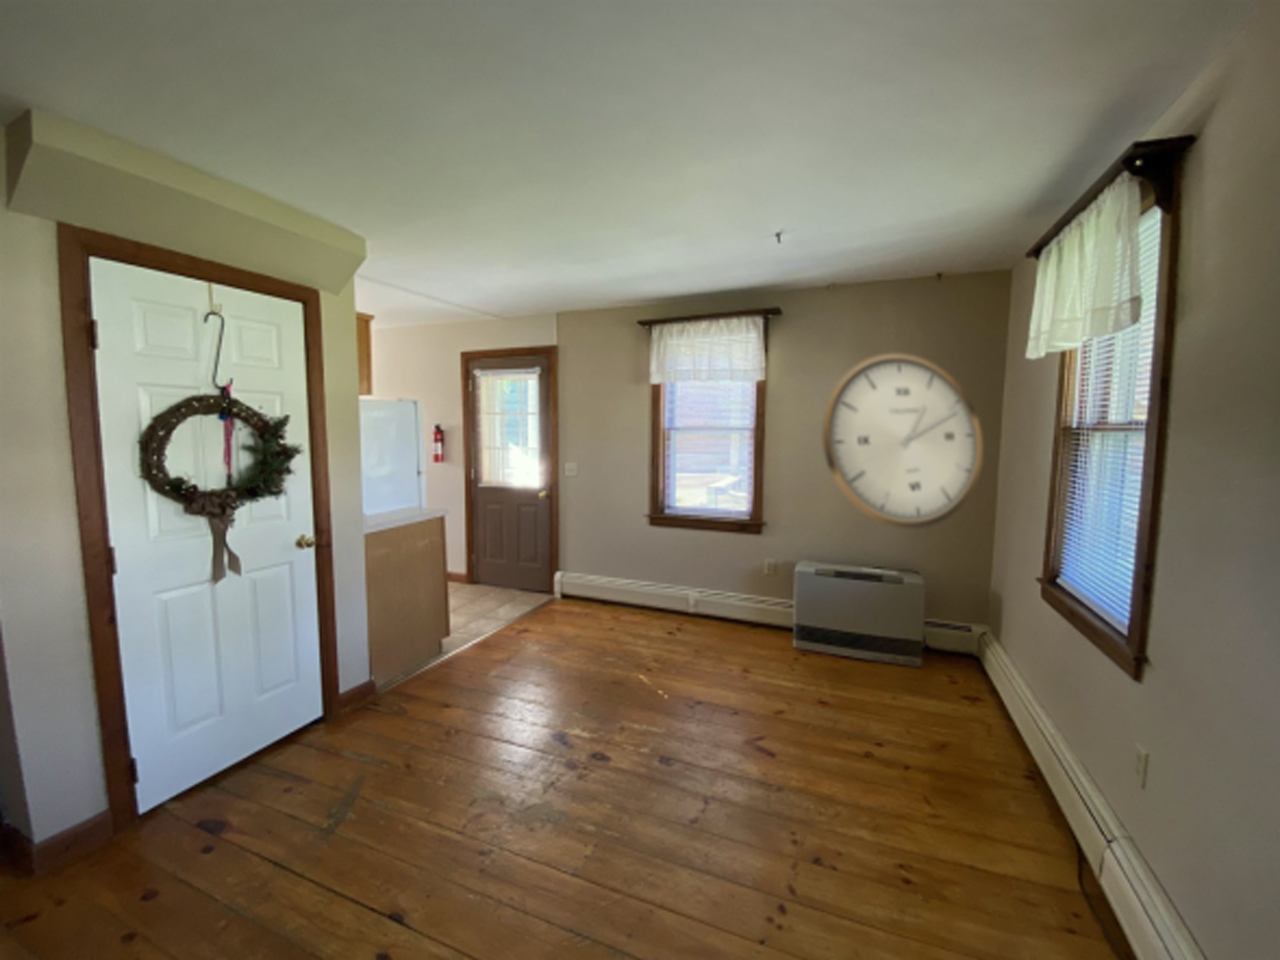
1:11
